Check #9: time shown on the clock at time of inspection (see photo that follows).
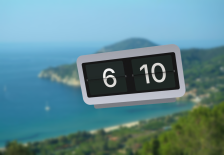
6:10
